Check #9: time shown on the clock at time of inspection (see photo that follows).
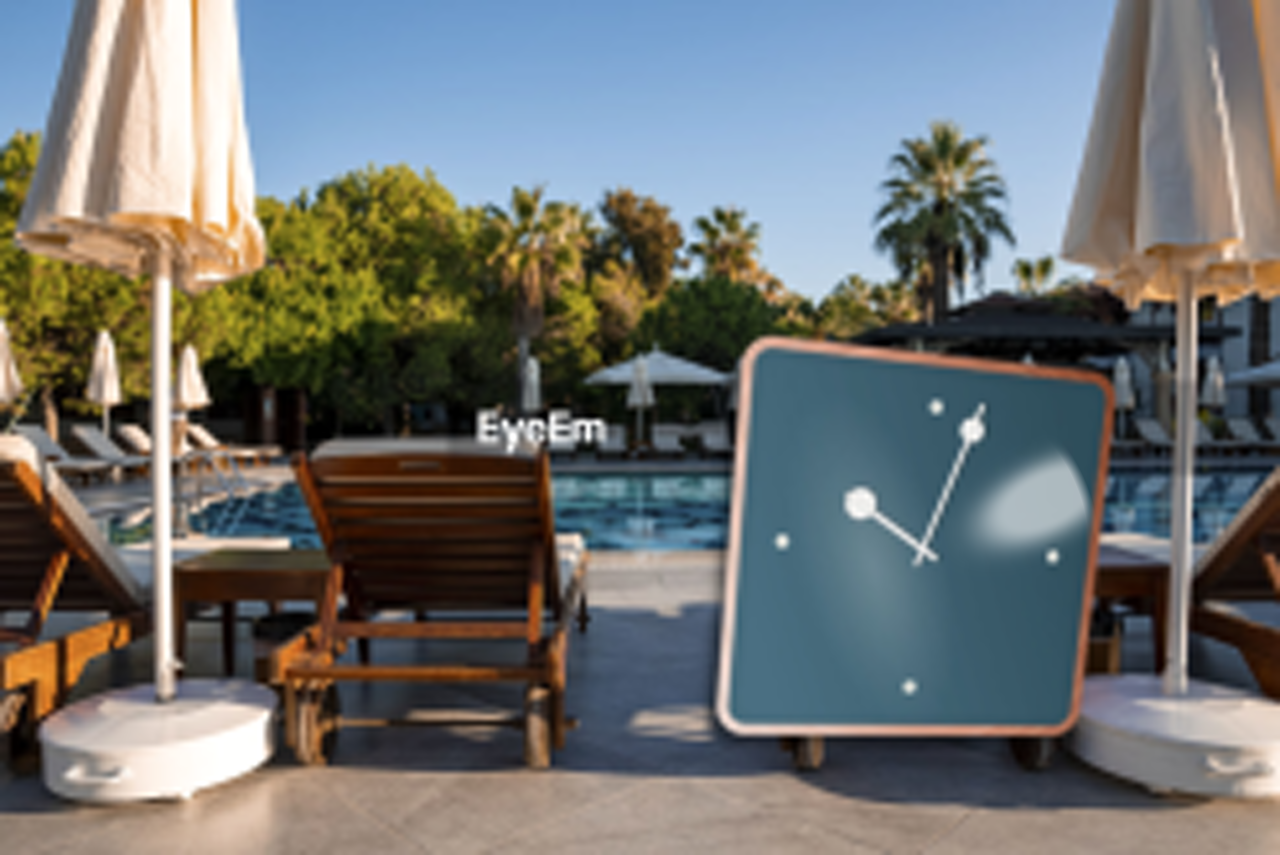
10:03
